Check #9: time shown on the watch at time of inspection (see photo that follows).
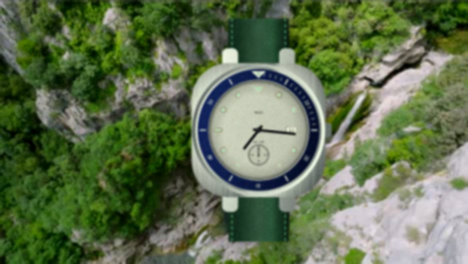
7:16
